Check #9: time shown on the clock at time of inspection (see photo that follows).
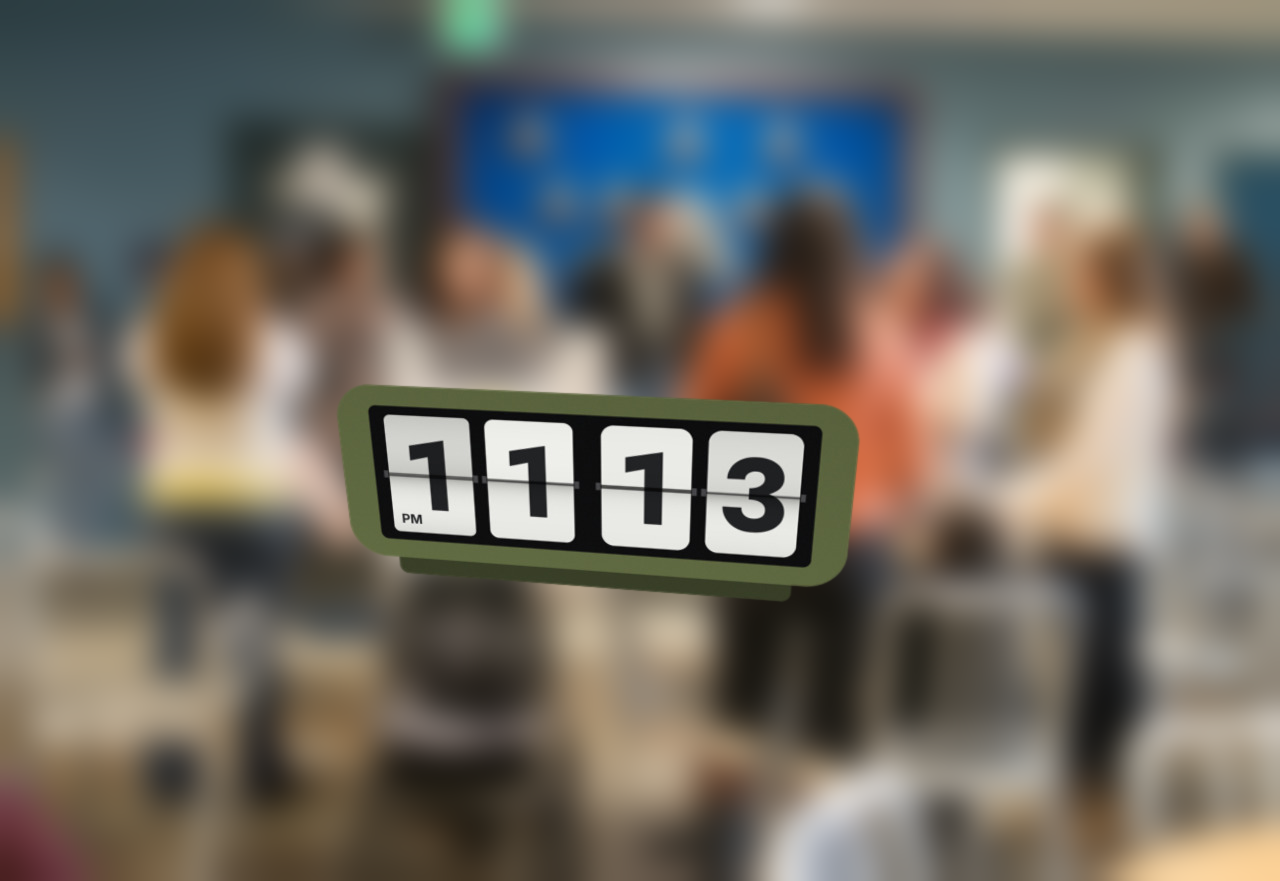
11:13
